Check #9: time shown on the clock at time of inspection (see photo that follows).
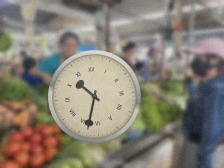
10:33
